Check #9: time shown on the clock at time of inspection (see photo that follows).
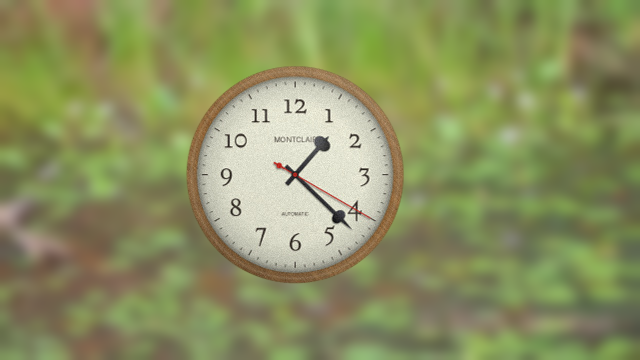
1:22:20
